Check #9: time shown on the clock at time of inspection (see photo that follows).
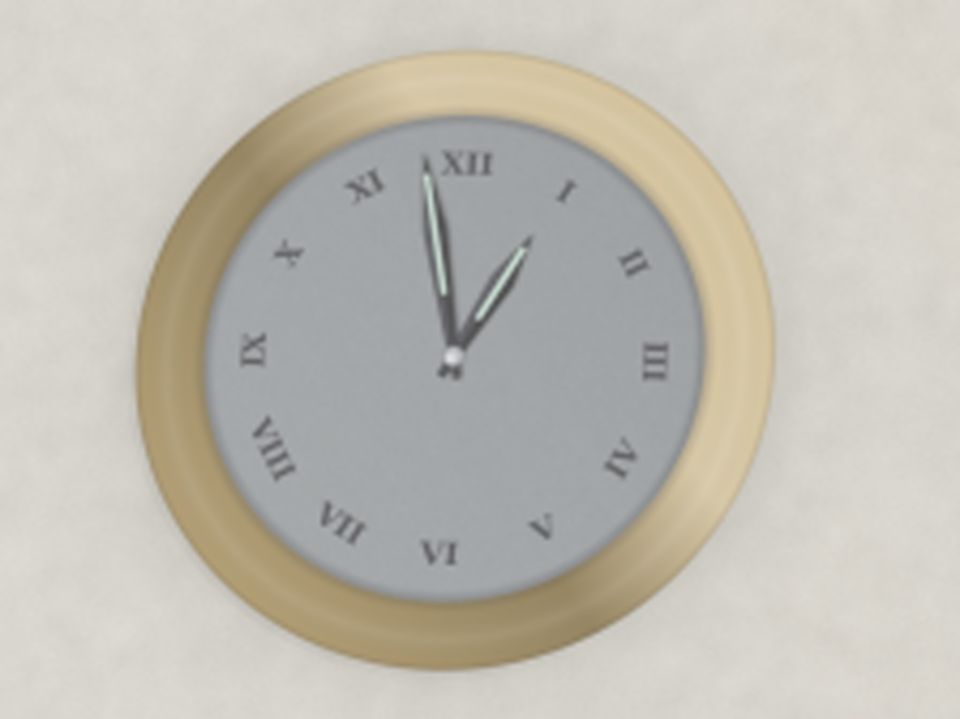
12:58
